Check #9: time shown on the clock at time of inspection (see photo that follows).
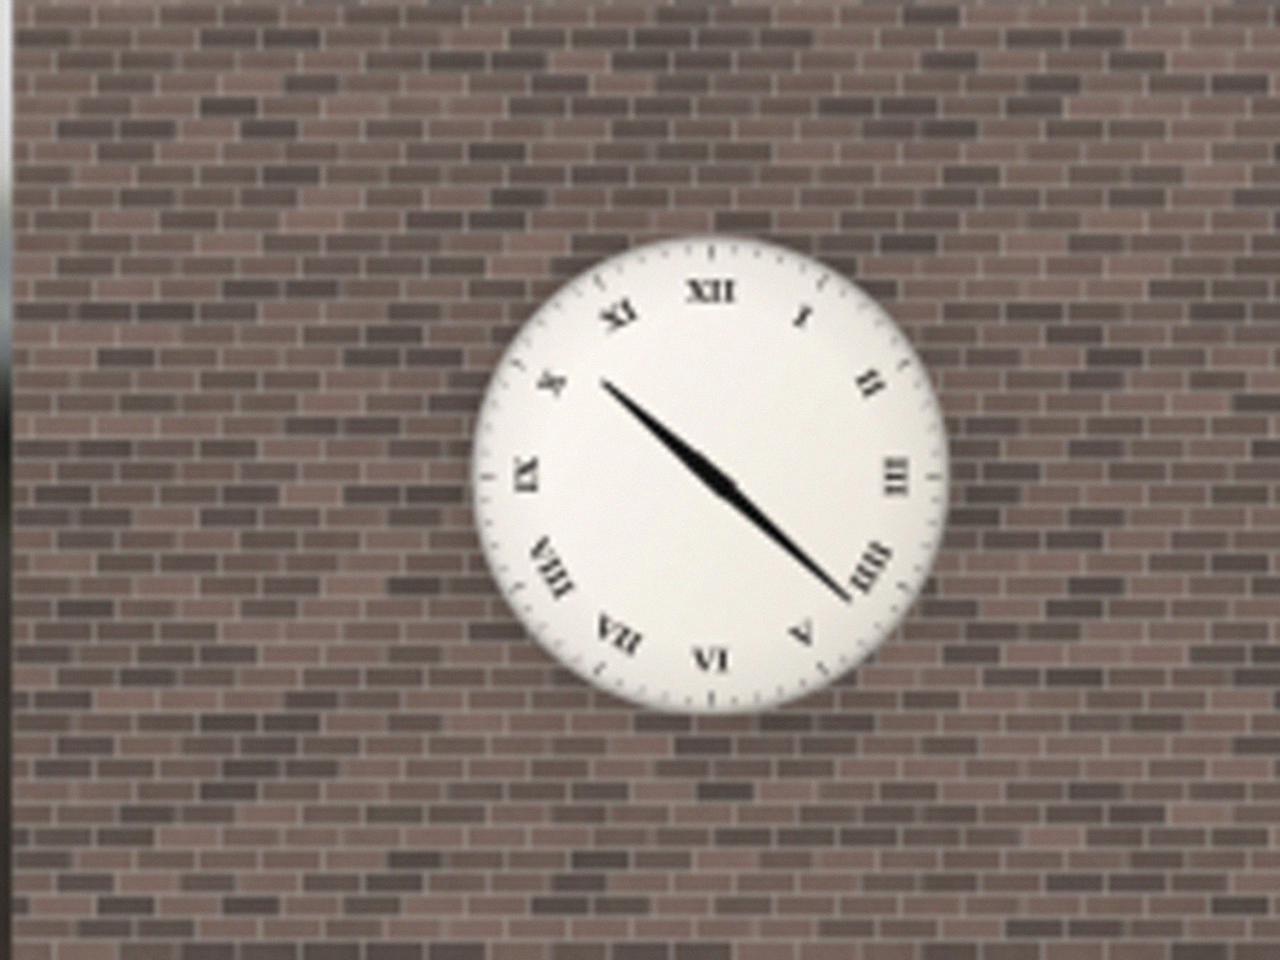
10:22
